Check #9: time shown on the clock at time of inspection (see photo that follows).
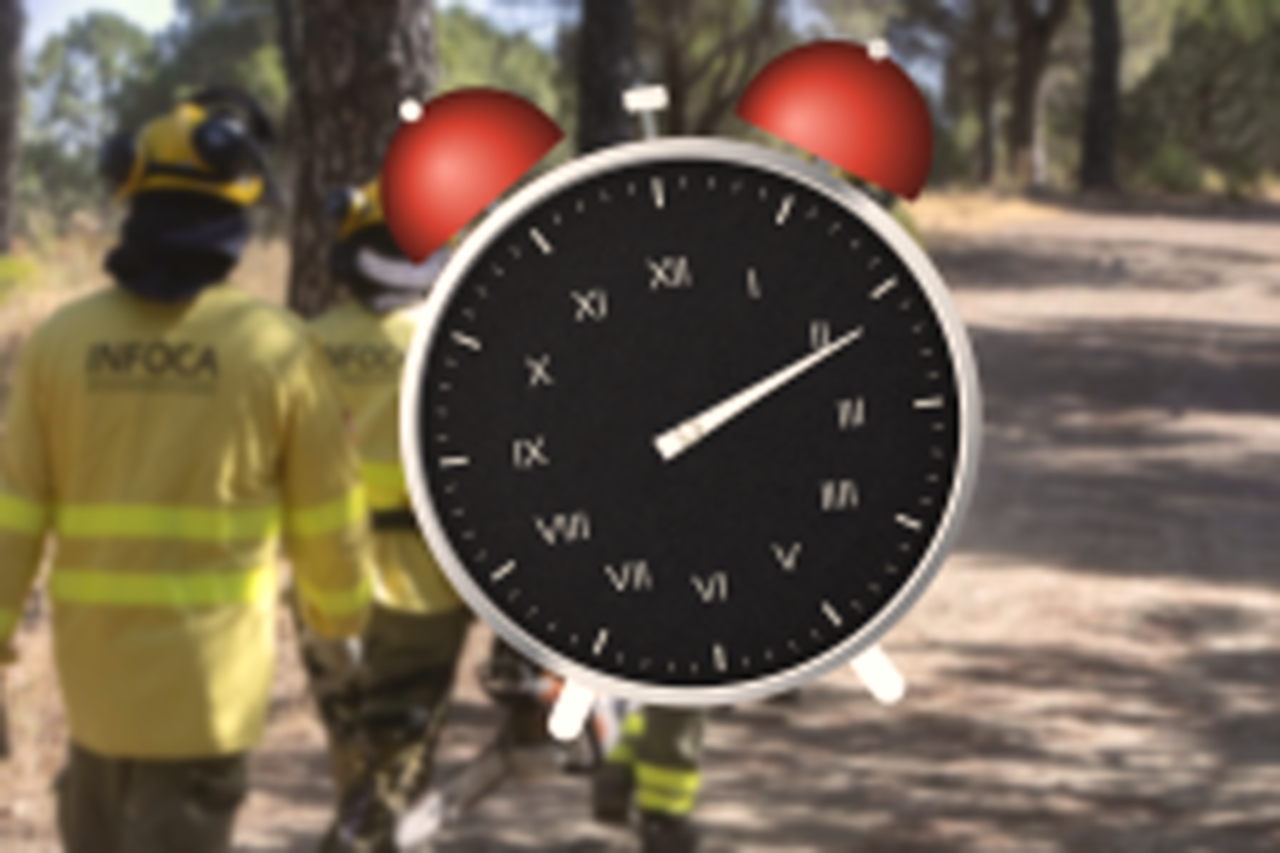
2:11
